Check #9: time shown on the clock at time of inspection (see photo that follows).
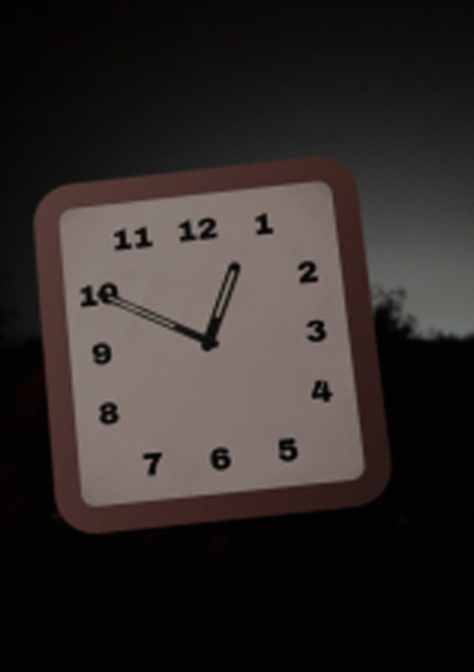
12:50
